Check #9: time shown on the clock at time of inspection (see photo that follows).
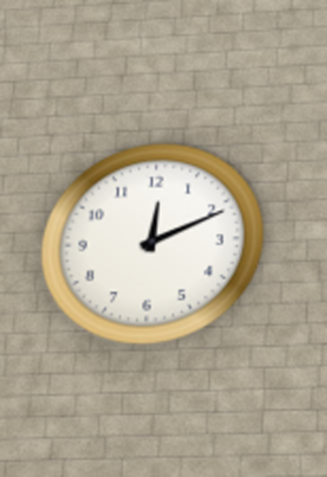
12:11
